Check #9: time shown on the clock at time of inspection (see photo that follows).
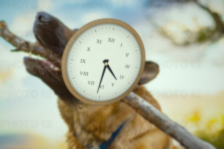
4:31
